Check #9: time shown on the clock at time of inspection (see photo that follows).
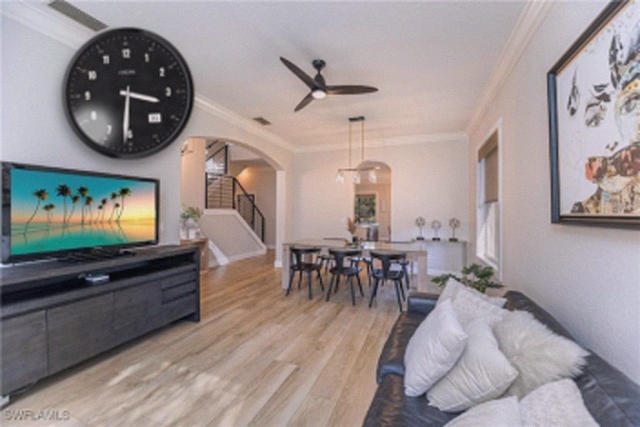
3:31
